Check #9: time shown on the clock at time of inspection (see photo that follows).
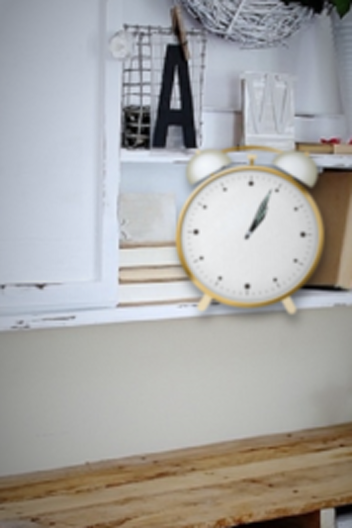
1:04
